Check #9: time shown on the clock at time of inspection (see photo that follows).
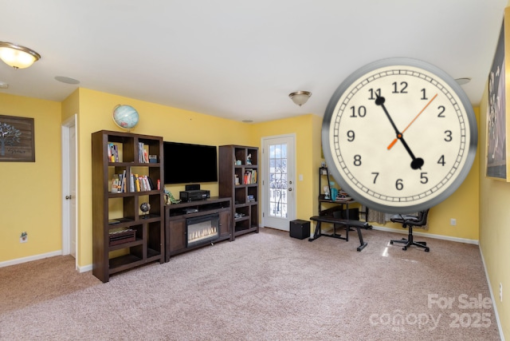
4:55:07
